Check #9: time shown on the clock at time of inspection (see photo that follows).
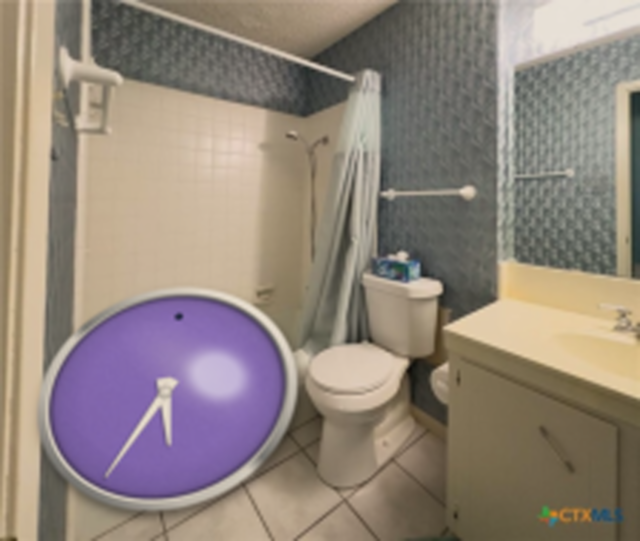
5:34
